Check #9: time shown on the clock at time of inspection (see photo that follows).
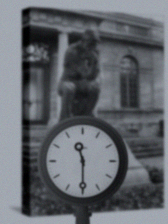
11:30
